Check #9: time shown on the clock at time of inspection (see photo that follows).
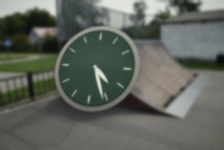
4:26
